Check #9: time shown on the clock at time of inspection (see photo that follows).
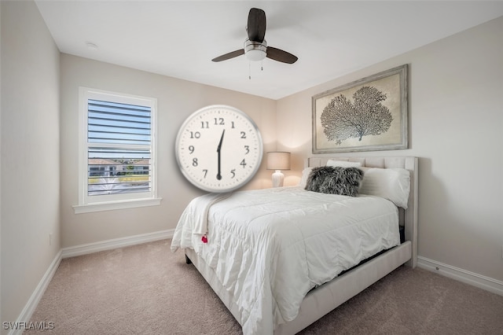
12:30
